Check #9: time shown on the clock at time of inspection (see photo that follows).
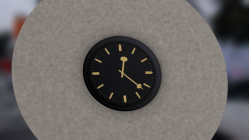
12:22
